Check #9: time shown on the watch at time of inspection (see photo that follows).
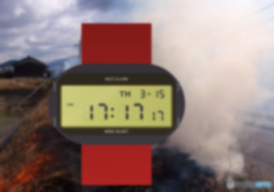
17:17:17
